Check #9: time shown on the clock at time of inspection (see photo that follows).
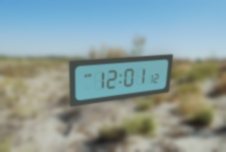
12:01
